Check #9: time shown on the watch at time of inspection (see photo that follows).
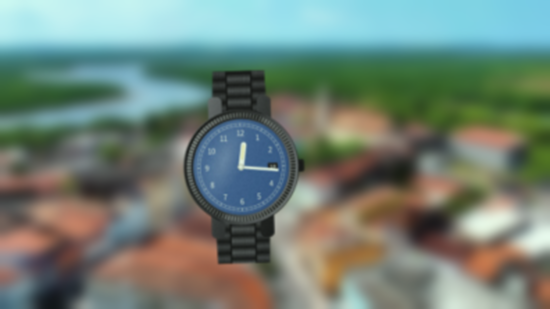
12:16
